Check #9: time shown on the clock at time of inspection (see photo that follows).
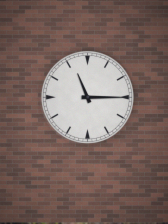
11:15
